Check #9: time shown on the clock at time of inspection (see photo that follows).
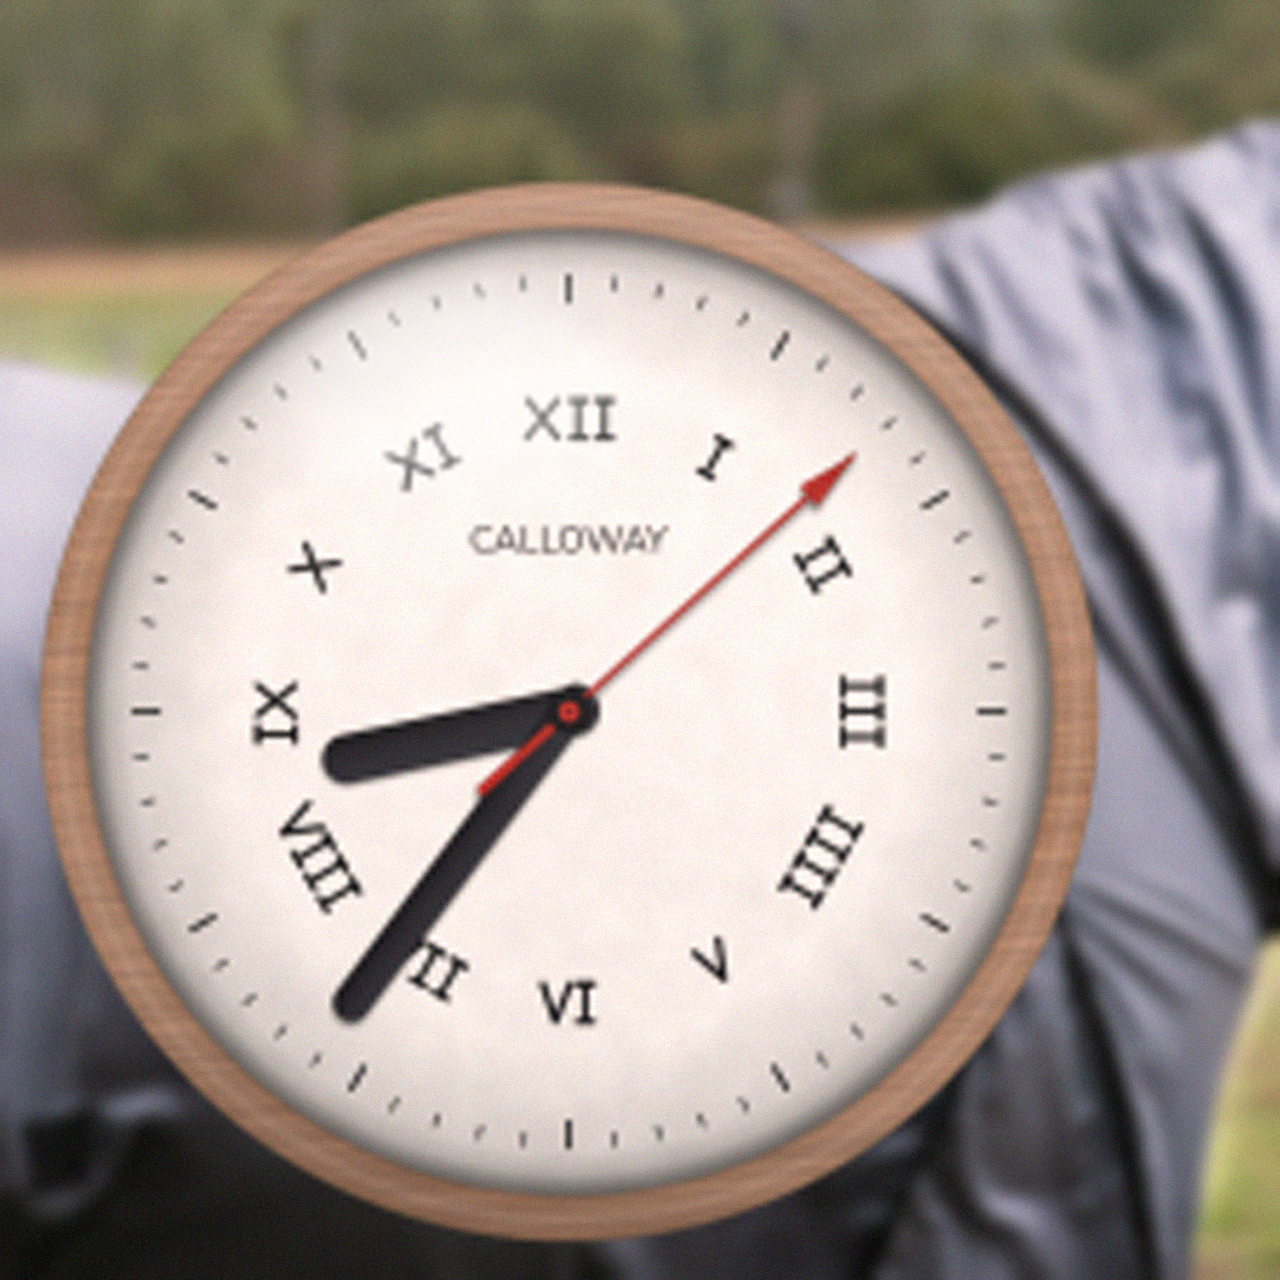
8:36:08
